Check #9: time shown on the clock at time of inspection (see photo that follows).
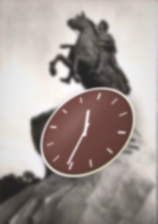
11:31
